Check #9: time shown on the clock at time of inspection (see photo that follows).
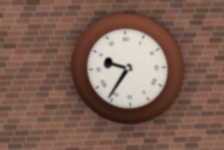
9:36
